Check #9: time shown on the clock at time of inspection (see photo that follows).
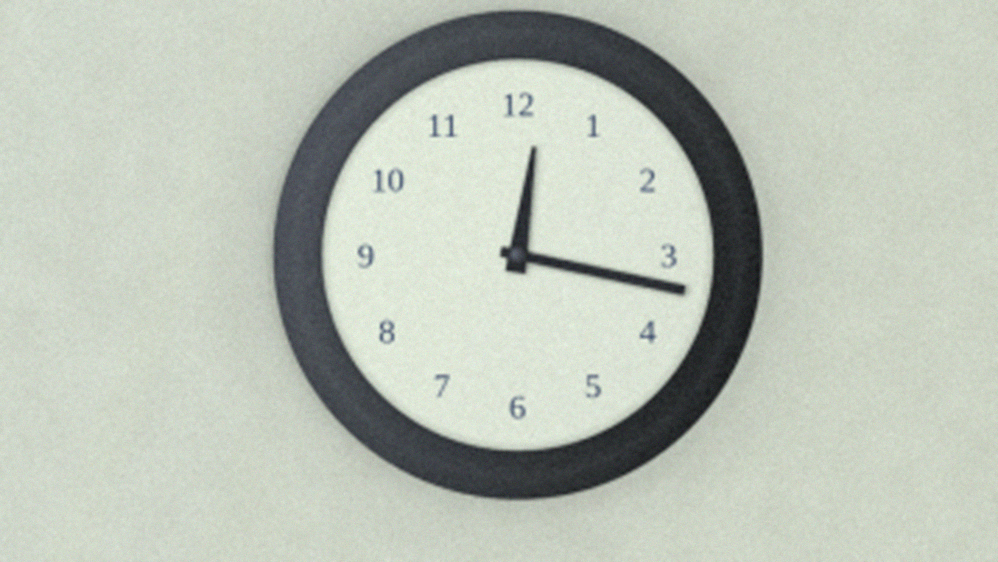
12:17
